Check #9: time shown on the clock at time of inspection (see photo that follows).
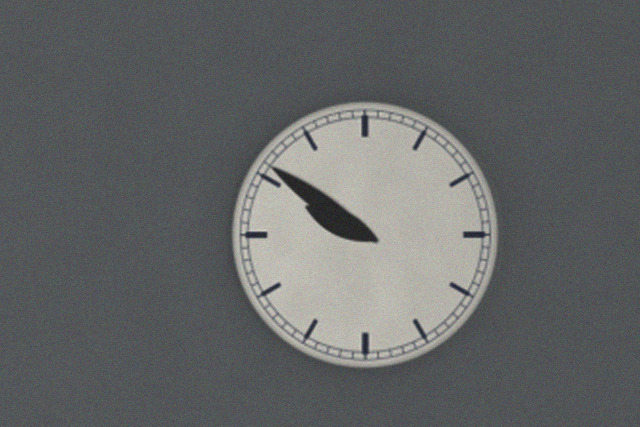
9:51
